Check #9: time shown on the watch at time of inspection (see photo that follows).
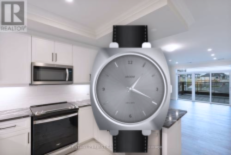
1:19
